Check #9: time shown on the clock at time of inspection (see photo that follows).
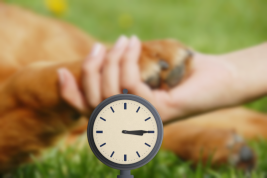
3:15
